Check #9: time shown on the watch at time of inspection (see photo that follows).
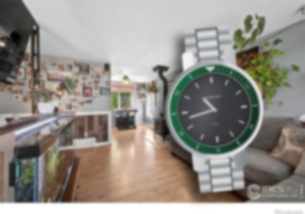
10:43
